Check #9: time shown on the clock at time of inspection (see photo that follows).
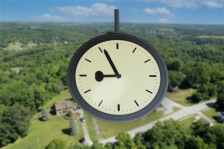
8:56
